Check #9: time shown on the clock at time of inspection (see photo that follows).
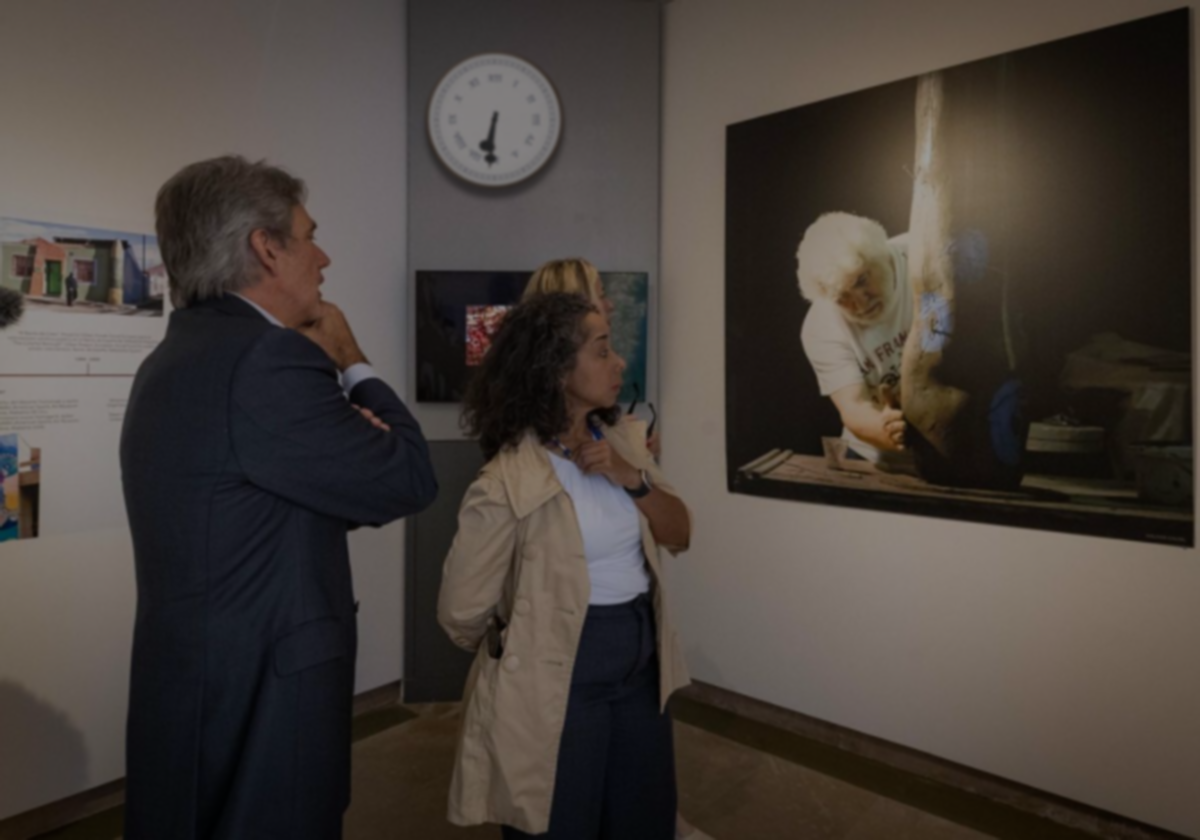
6:31
